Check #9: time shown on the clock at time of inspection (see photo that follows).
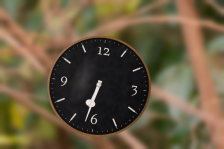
6:32
